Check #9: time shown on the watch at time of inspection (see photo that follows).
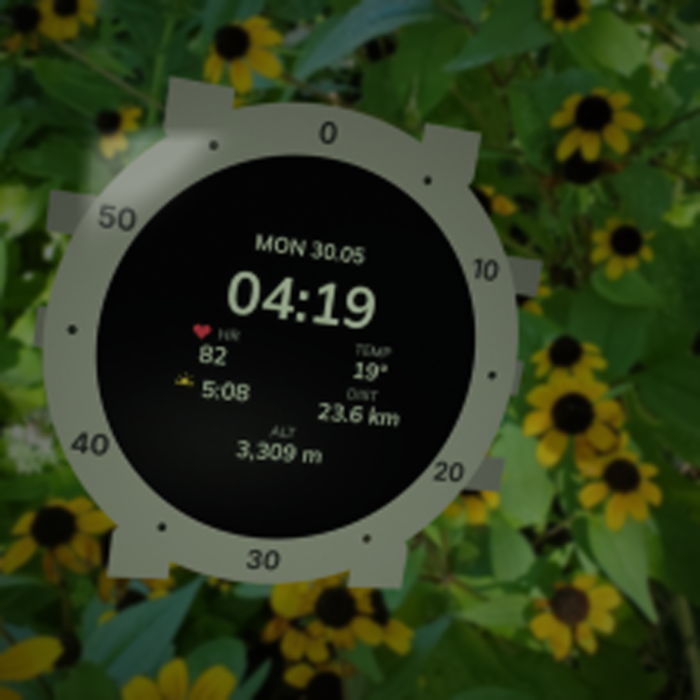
4:19
